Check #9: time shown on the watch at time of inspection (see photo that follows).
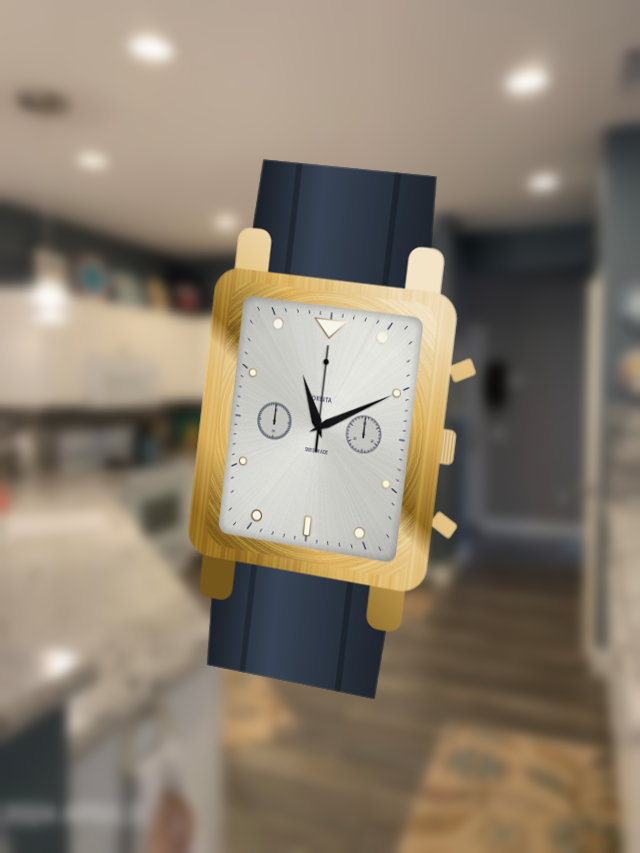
11:10
